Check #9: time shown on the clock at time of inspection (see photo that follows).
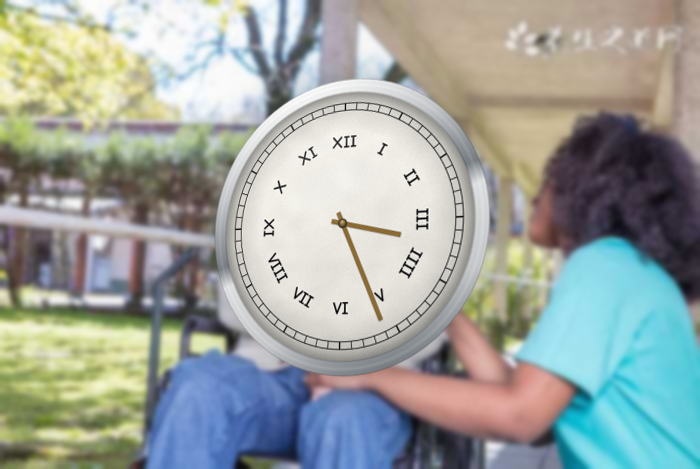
3:26
